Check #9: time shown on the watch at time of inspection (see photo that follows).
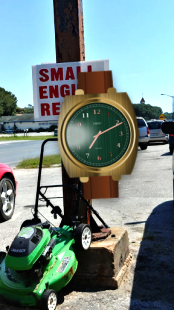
7:11
